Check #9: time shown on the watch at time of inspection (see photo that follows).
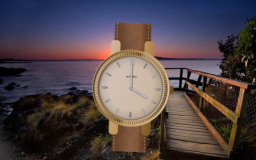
4:00
